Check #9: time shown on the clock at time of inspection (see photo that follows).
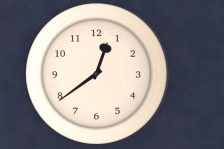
12:39
